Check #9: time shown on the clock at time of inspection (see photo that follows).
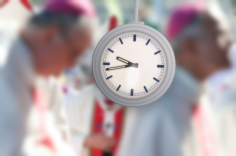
9:43
